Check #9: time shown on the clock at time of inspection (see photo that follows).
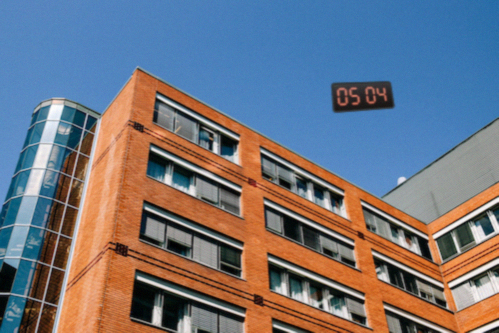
5:04
